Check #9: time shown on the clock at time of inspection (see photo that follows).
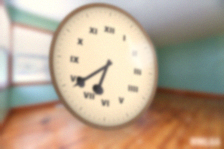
6:39
